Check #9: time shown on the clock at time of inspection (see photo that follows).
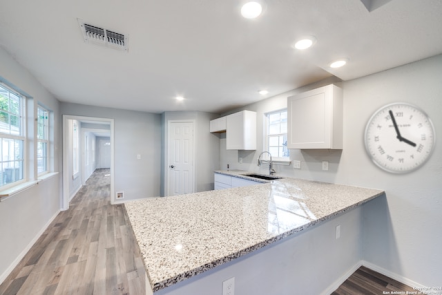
3:57
